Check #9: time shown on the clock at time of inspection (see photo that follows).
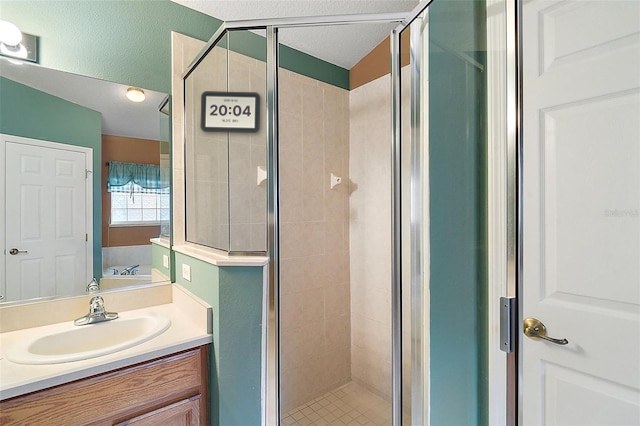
20:04
